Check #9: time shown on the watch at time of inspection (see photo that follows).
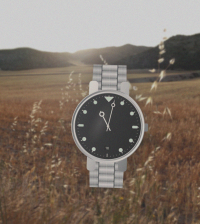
11:02
